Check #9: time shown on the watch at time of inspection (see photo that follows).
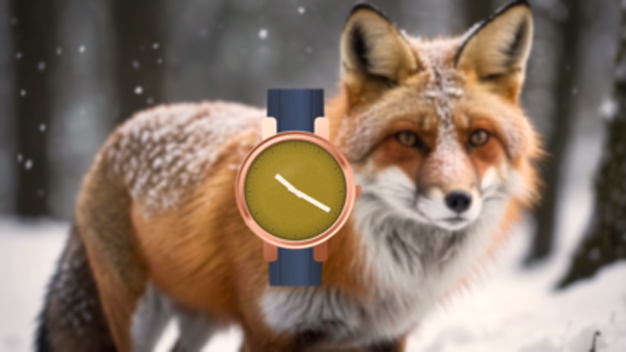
10:20
